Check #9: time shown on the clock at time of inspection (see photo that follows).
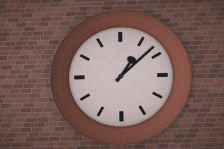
1:08
